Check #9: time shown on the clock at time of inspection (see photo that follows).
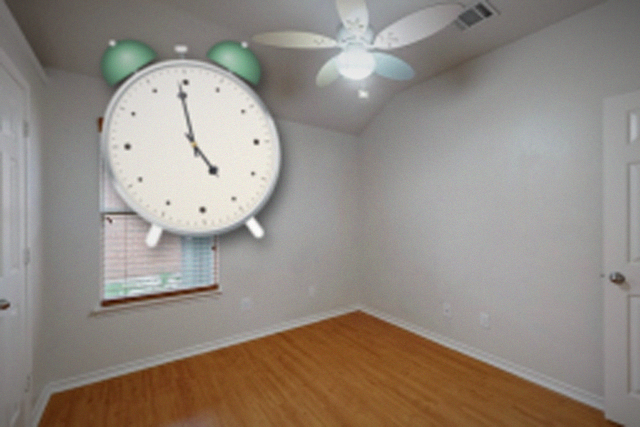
4:59
